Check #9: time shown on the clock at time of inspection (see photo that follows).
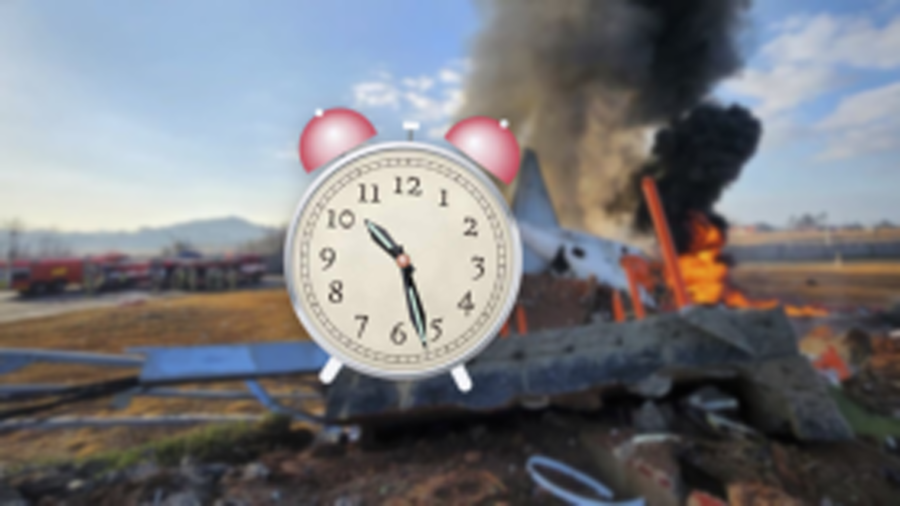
10:27
